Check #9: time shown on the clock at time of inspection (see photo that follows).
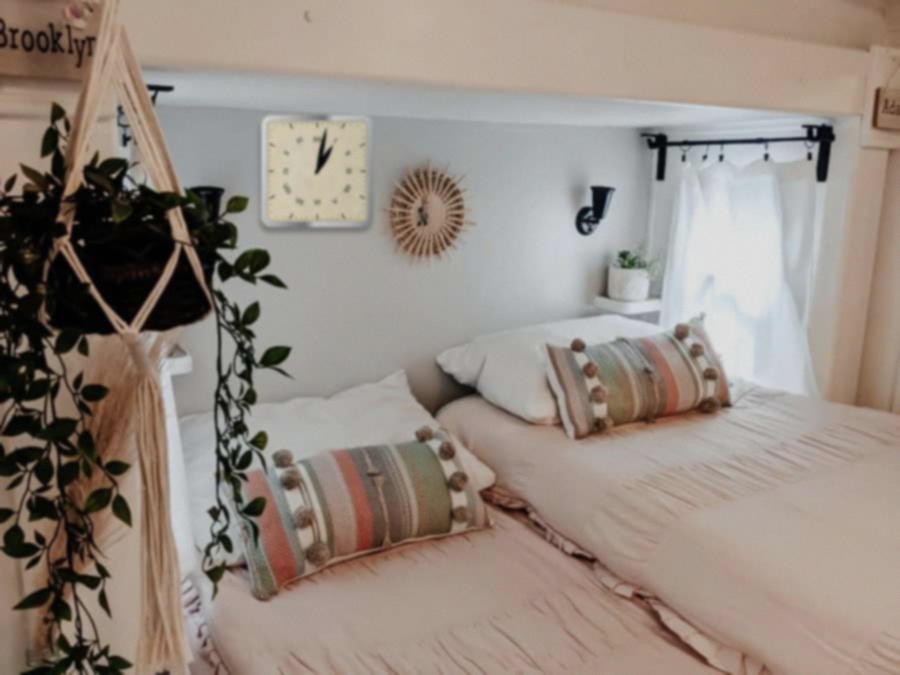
1:02
